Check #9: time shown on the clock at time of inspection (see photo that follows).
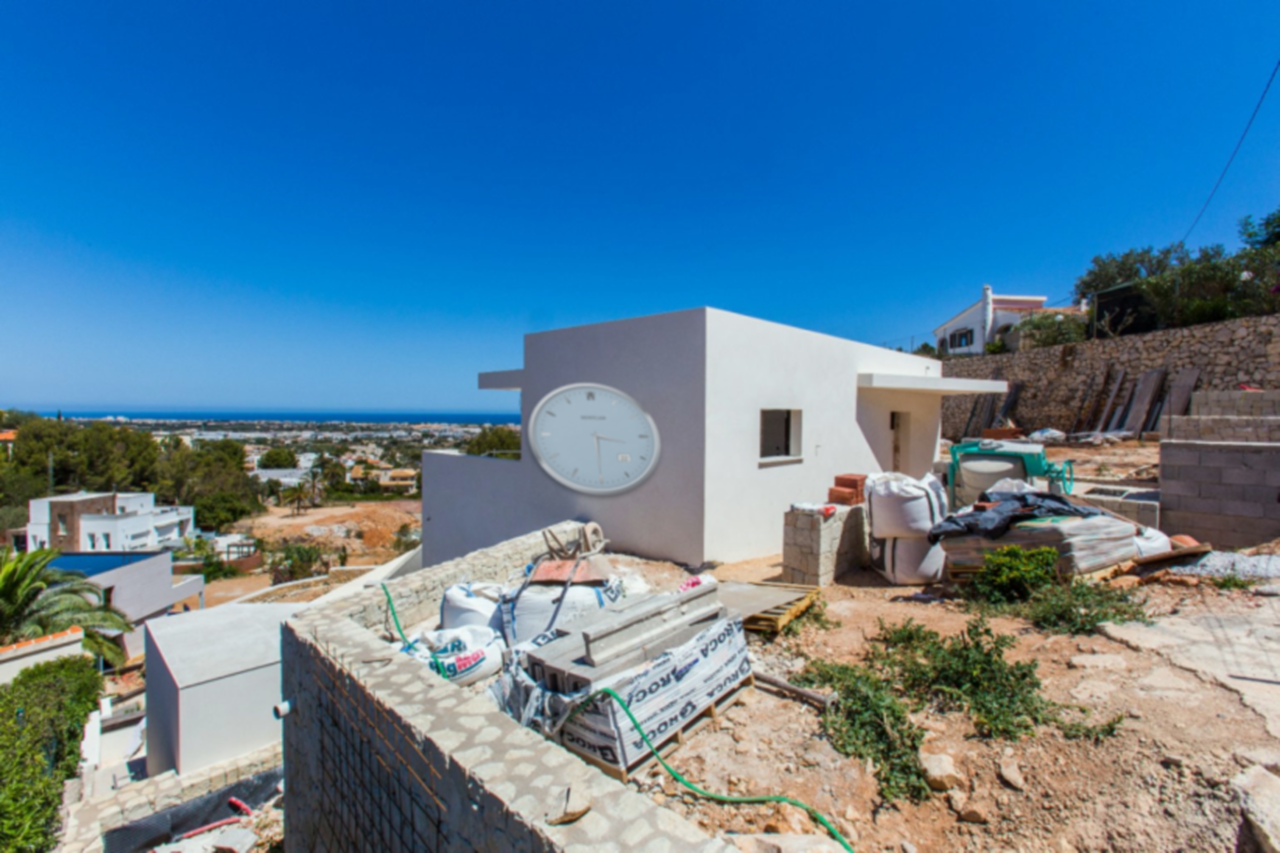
3:30
